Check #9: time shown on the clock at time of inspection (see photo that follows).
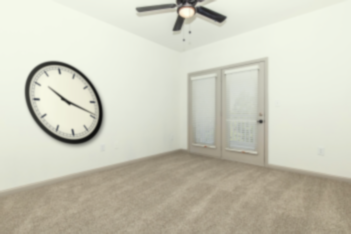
10:19
